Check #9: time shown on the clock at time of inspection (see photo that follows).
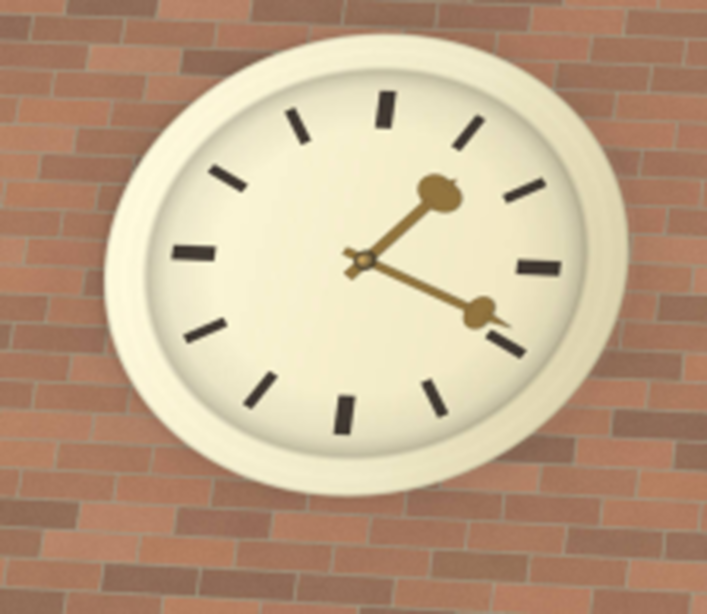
1:19
